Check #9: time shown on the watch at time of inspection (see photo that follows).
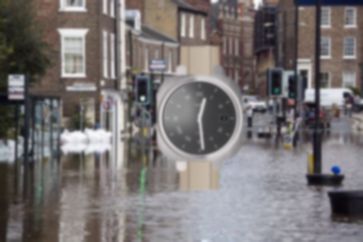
12:29
